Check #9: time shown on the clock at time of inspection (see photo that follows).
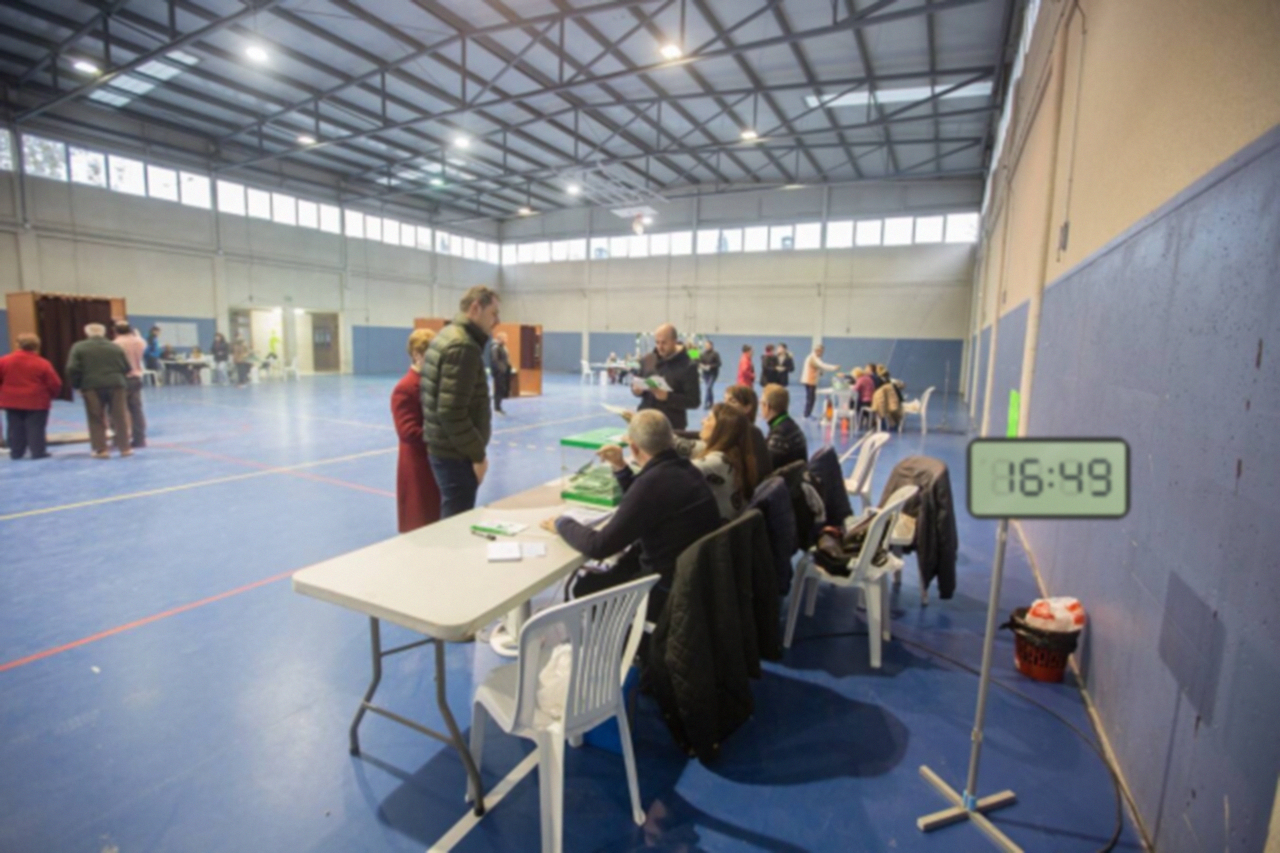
16:49
